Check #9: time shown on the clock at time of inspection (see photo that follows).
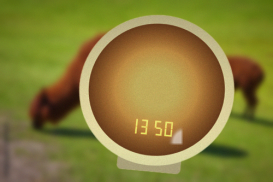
13:50
